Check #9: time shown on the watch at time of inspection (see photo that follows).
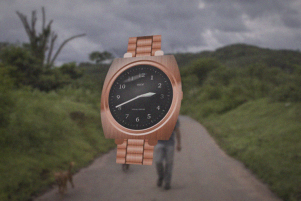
2:41
